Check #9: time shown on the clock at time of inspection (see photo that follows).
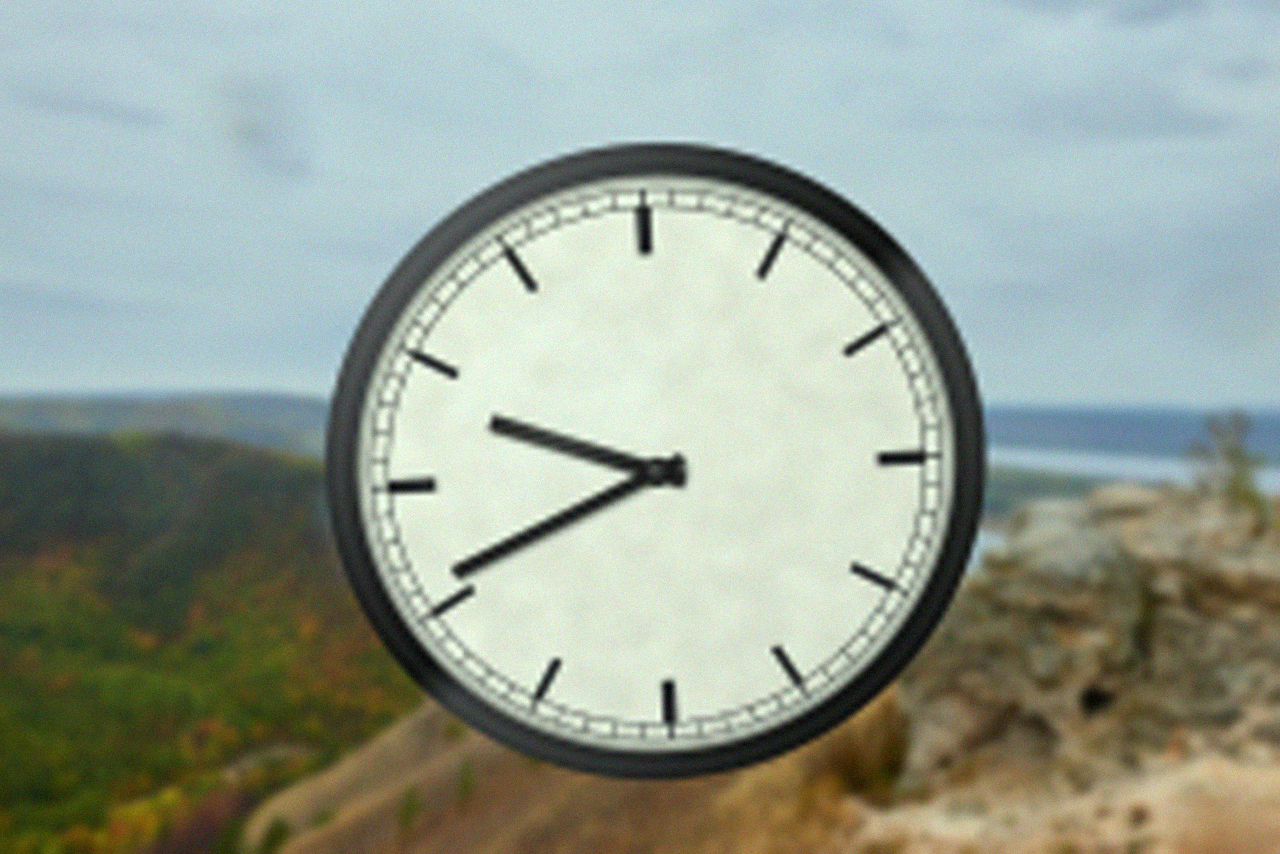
9:41
